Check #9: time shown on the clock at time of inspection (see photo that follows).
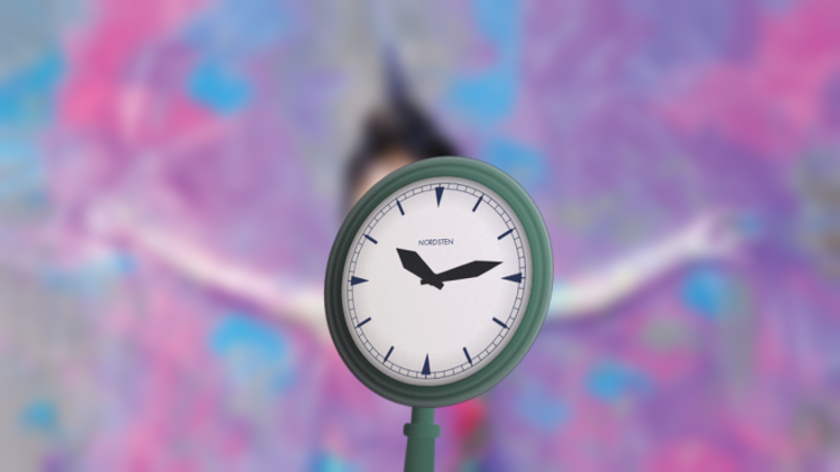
10:13
